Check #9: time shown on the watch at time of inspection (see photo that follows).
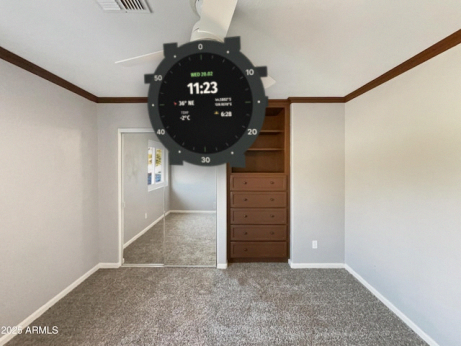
11:23
